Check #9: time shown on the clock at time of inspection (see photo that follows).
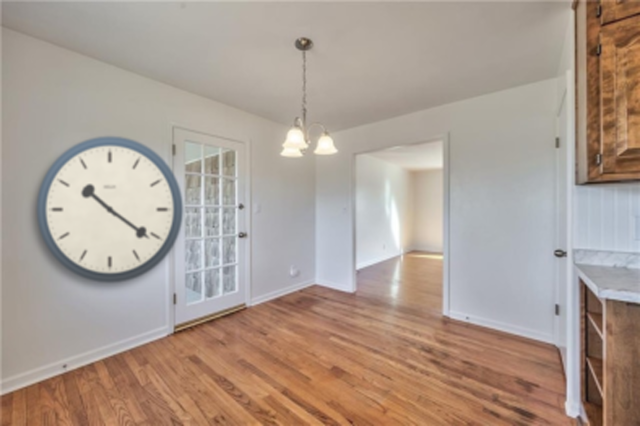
10:21
